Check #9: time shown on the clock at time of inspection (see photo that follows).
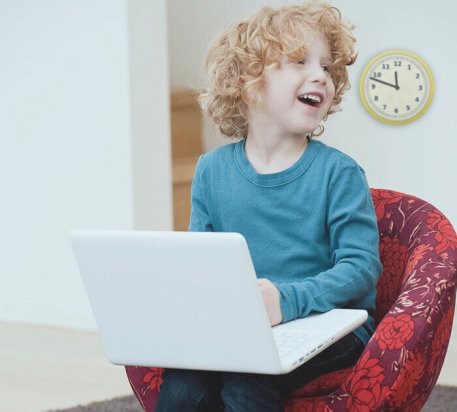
11:48
